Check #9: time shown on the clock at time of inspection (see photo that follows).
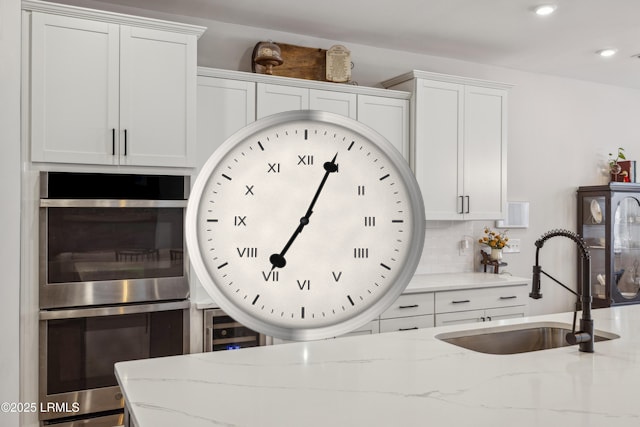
7:04
